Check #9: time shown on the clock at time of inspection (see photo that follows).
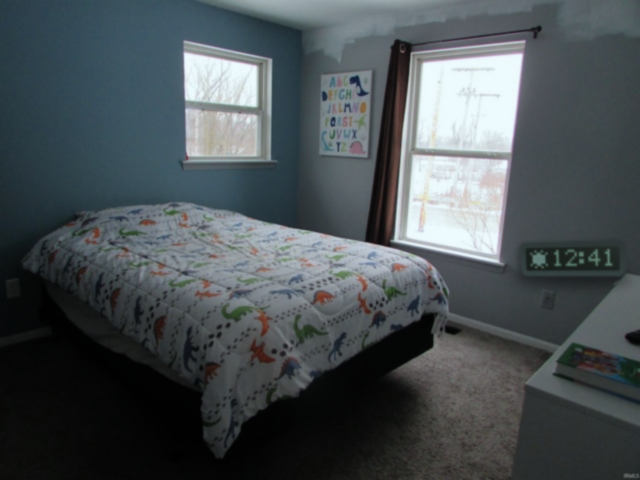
12:41
